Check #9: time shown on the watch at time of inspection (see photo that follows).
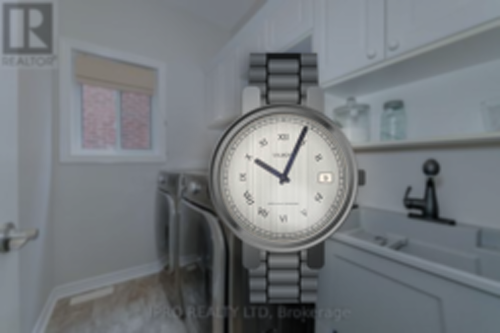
10:04
